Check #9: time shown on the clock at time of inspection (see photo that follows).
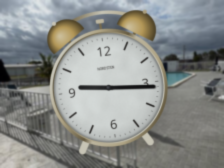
9:16
